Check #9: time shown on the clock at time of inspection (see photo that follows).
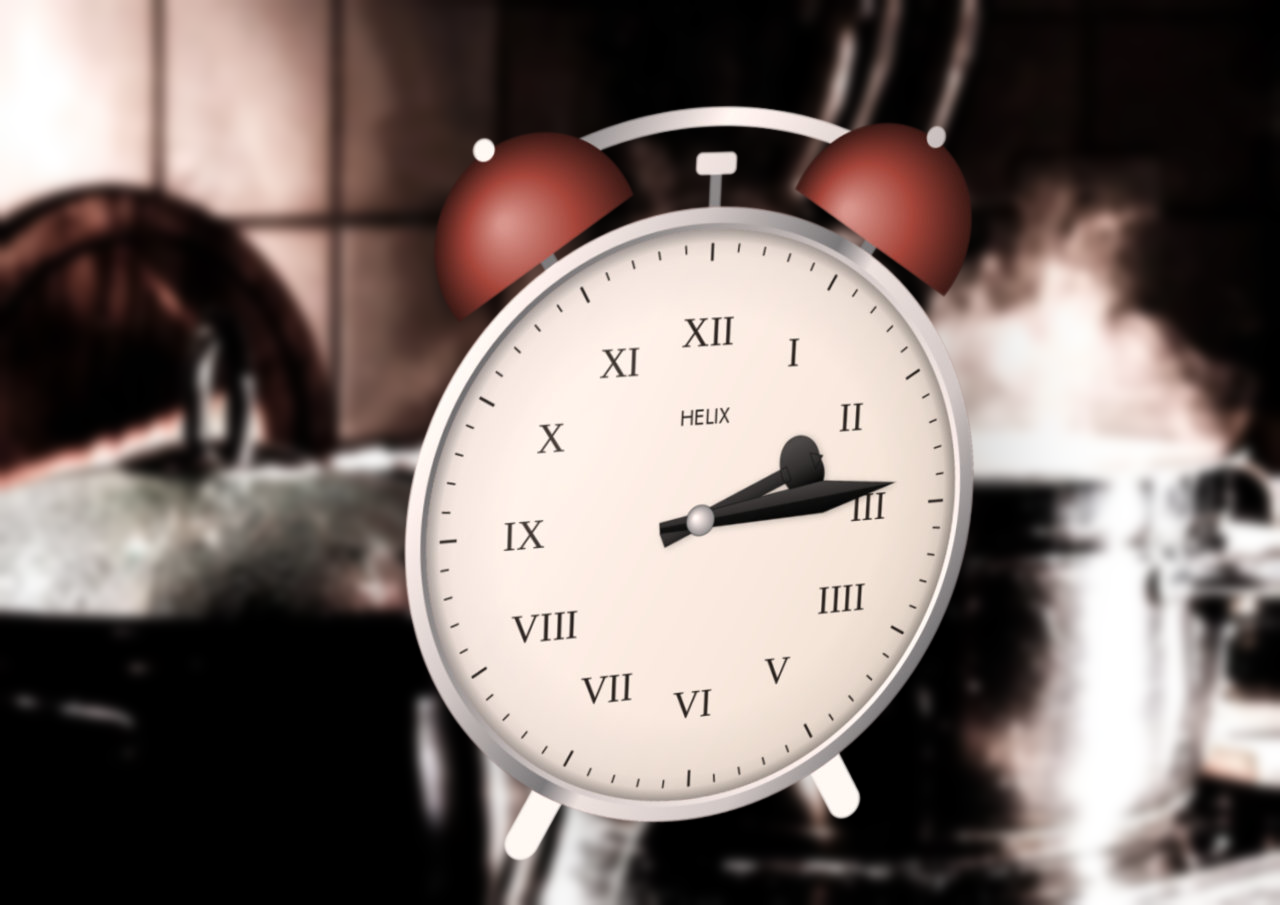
2:14
